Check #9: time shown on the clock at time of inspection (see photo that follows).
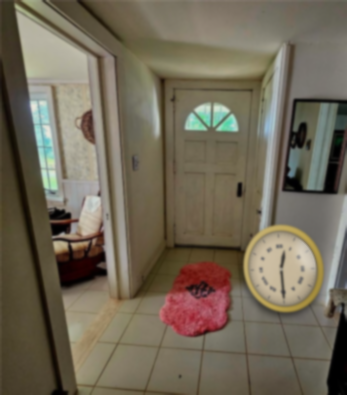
12:30
